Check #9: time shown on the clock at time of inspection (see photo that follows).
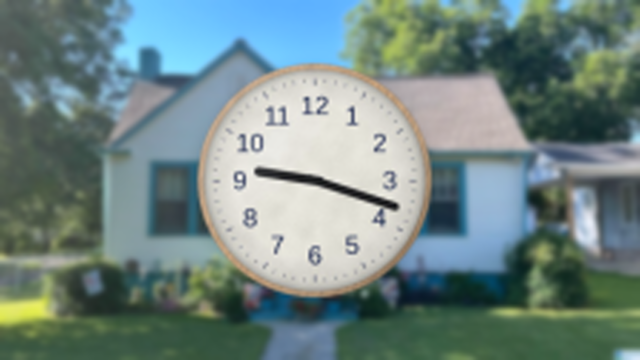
9:18
